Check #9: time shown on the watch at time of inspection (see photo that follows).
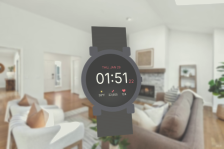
1:51
